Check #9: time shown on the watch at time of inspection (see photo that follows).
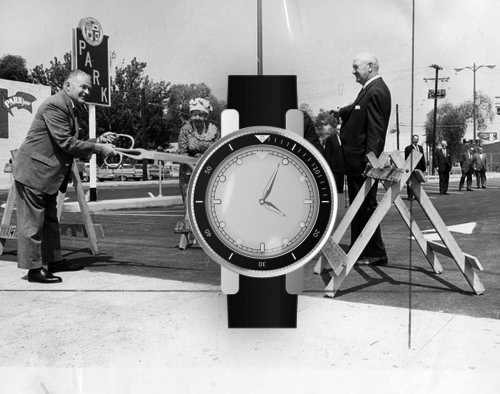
4:04
